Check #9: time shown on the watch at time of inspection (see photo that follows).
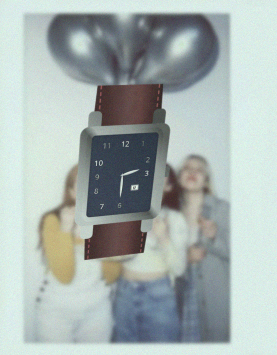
2:30
